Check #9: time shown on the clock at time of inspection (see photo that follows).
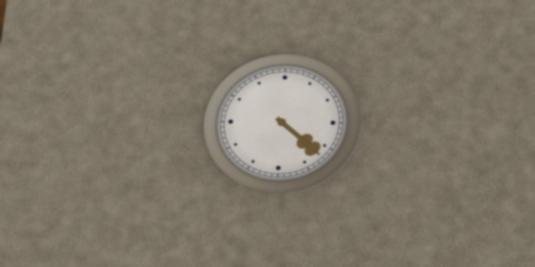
4:22
